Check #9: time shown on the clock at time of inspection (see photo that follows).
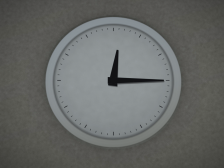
12:15
